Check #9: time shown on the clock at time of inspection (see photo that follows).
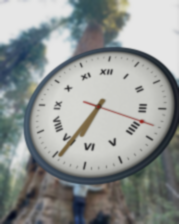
6:34:18
